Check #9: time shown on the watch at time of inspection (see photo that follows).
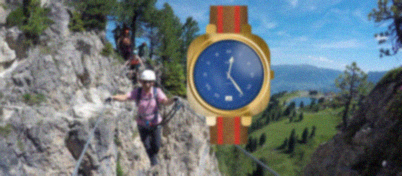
12:24
